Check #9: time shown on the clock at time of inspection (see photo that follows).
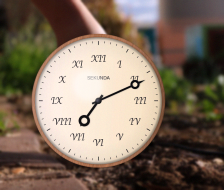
7:11
